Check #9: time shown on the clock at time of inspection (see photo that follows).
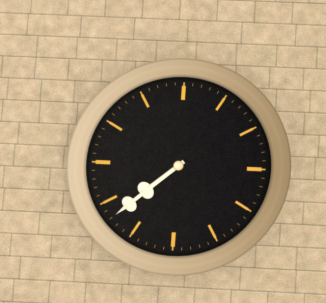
7:38
